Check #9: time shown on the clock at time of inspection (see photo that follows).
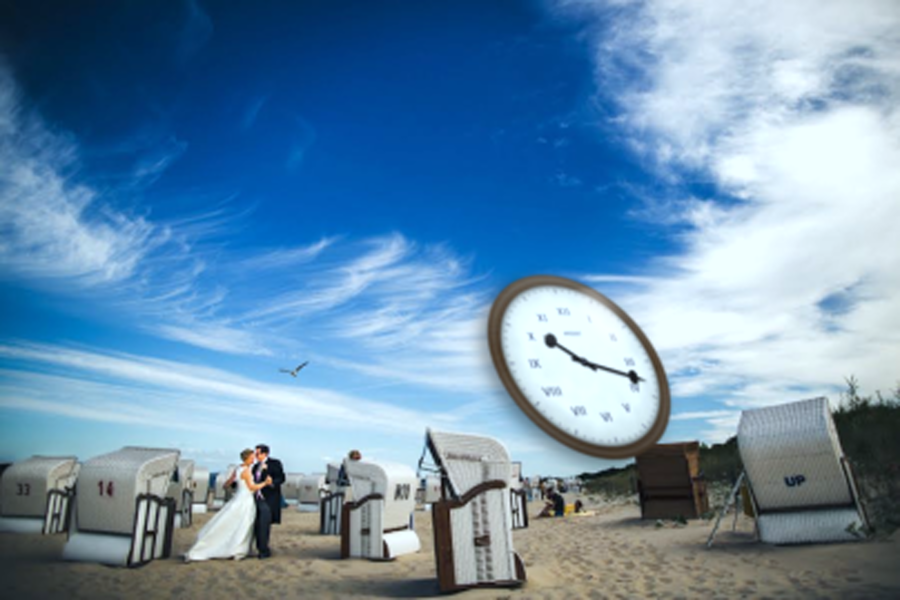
10:18
